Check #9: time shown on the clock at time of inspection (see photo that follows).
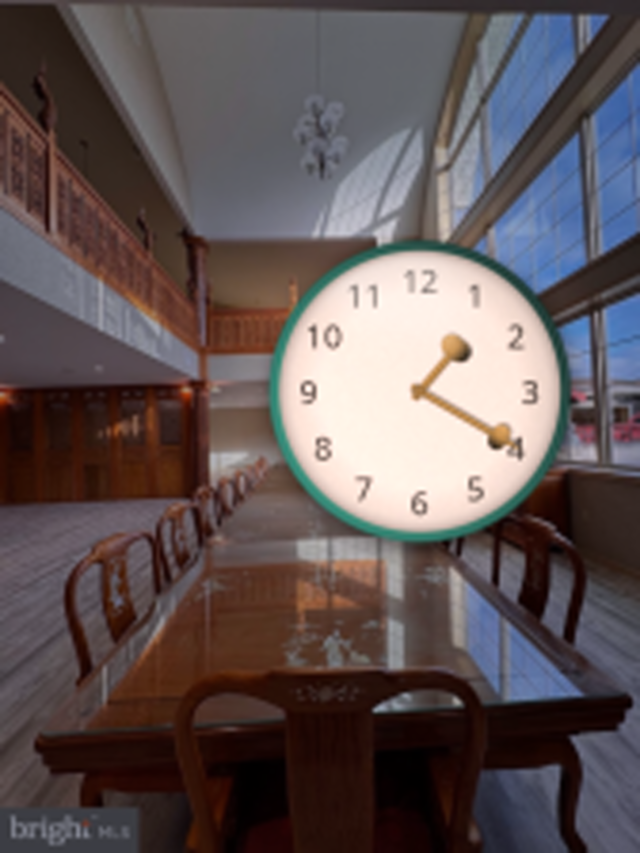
1:20
